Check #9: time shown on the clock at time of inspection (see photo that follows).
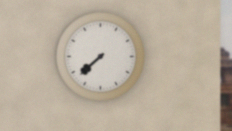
7:38
